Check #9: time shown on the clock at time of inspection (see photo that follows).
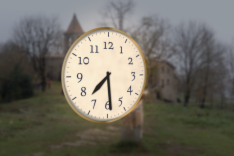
7:29
